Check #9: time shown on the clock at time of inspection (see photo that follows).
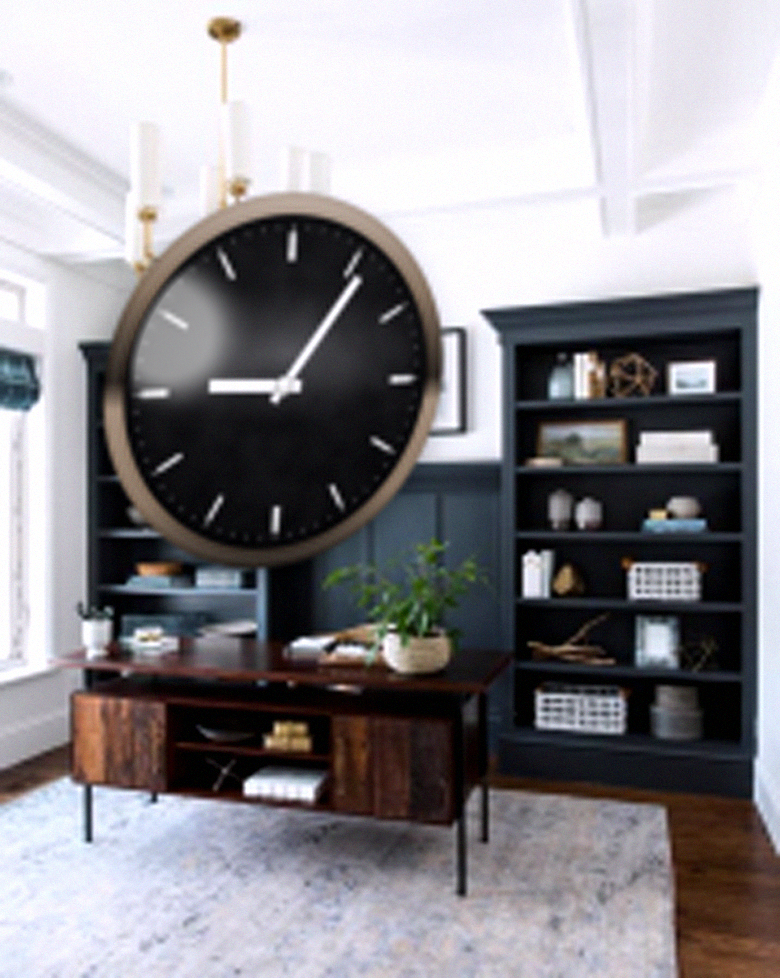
9:06
